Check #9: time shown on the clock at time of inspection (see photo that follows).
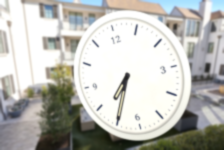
7:35
